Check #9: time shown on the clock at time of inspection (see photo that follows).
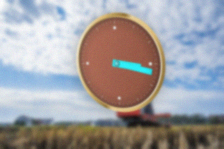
3:17
